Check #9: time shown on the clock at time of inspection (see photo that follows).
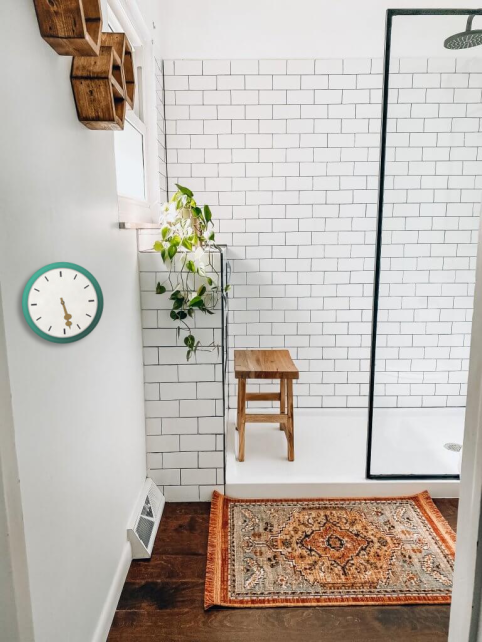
5:28
